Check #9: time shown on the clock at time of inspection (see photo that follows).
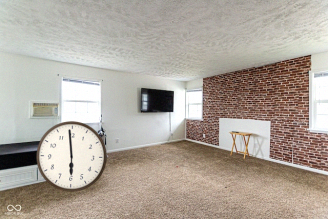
5:59
